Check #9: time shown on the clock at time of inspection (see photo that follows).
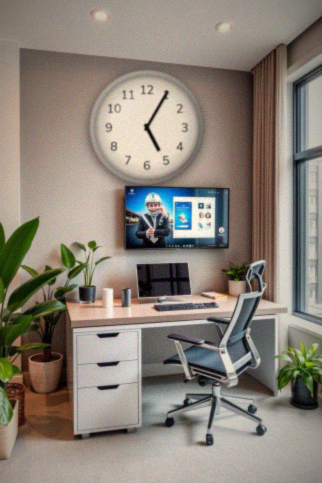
5:05
